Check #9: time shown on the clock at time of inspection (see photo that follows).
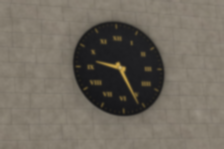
9:26
